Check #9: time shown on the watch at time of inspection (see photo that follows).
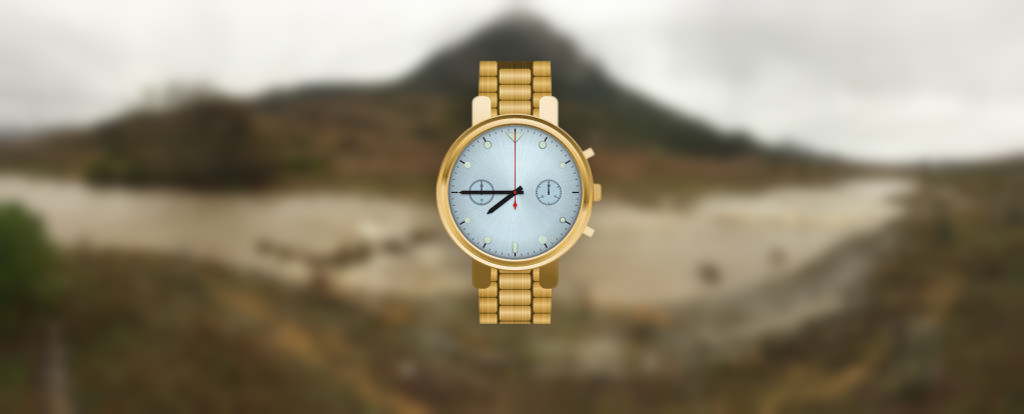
7:45
